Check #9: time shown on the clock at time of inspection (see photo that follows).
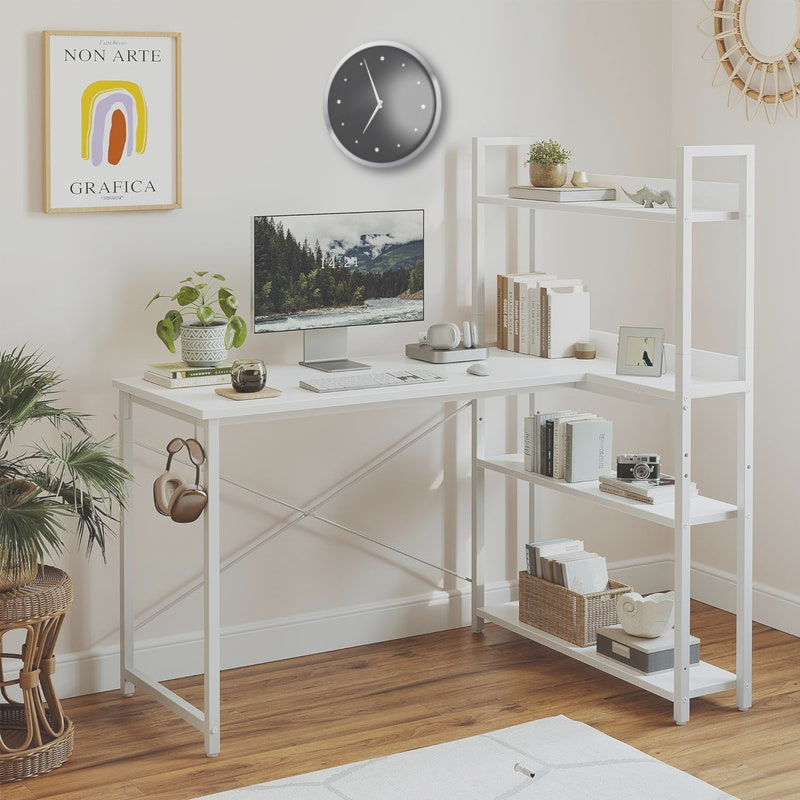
6:56
